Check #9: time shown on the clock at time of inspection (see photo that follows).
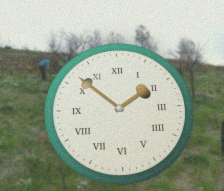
1:52
